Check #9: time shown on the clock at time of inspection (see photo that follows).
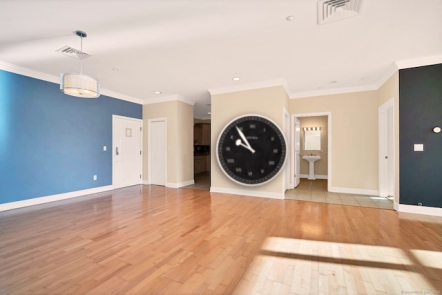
9:54
